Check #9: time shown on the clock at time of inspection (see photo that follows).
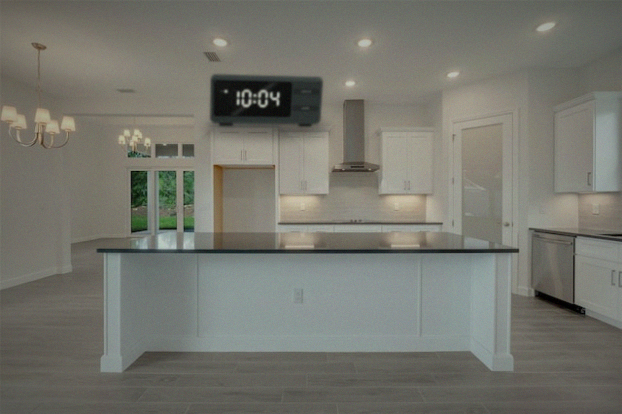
10:04
